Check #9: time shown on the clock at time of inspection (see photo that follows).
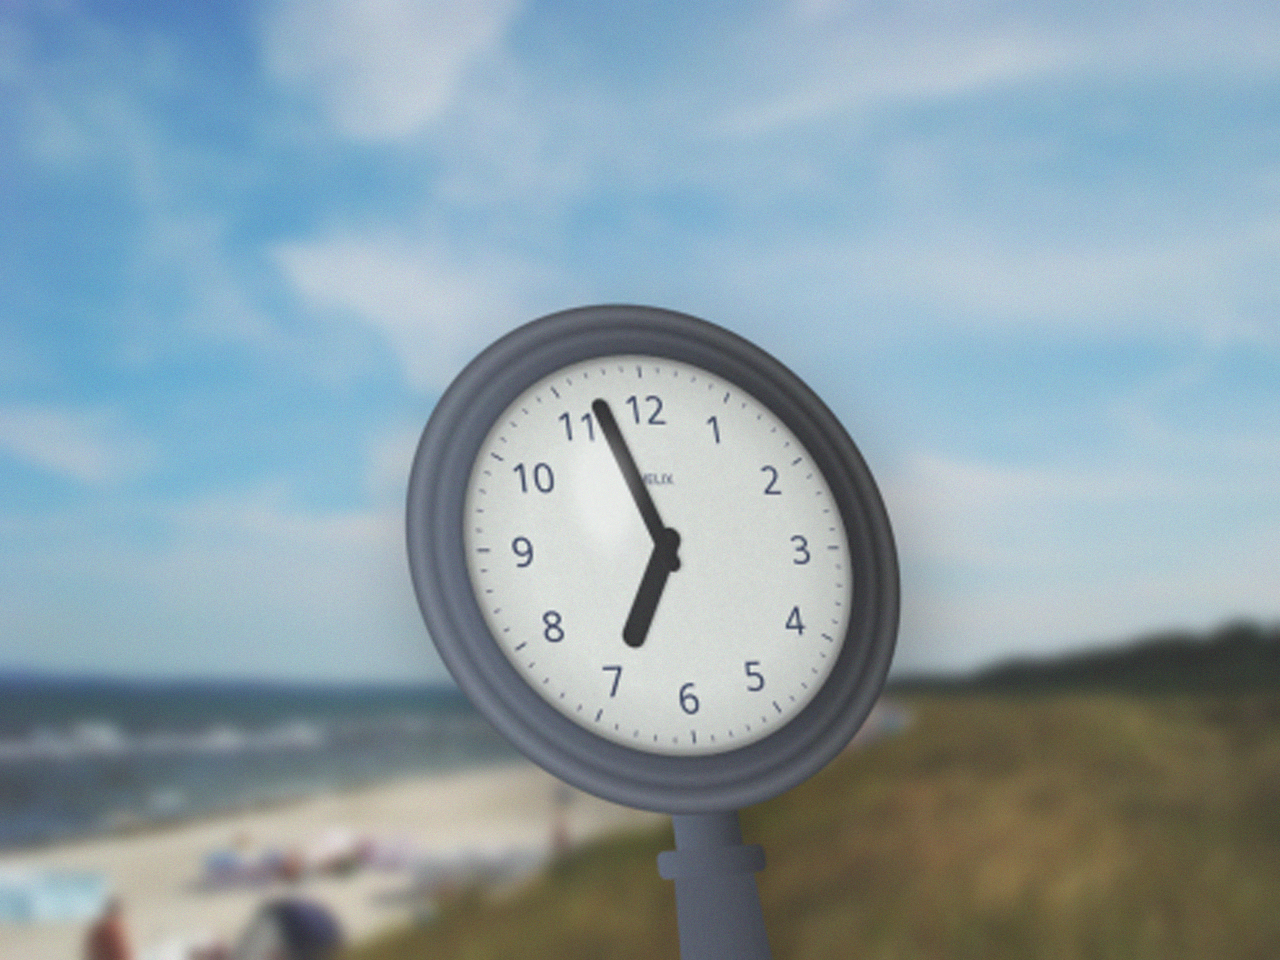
6:57
